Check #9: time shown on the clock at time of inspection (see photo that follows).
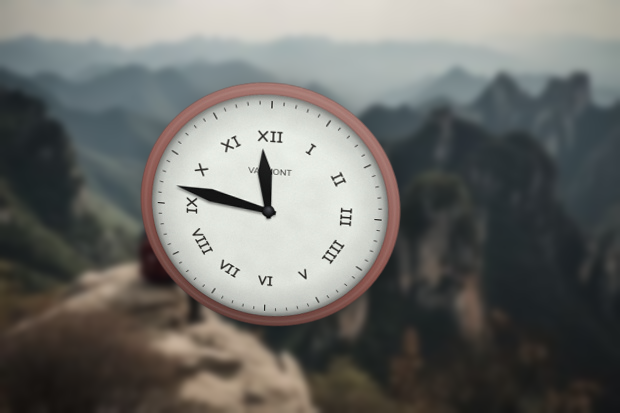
11:47
